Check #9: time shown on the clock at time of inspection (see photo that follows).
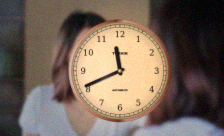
11:41
